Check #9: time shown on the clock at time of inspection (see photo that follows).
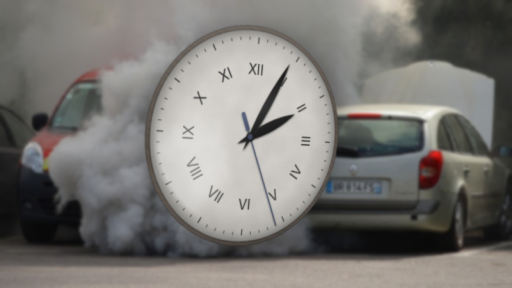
2:04:26
